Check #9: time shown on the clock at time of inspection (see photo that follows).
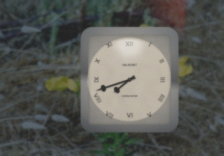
7:42
